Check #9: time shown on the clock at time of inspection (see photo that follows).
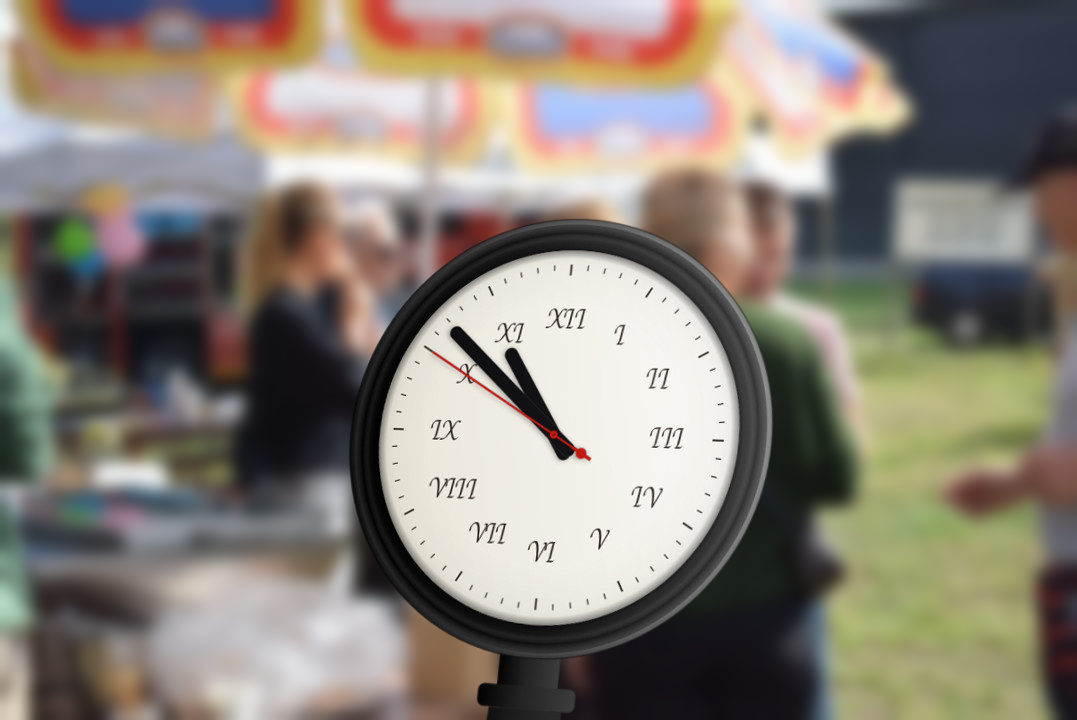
10:51:50
